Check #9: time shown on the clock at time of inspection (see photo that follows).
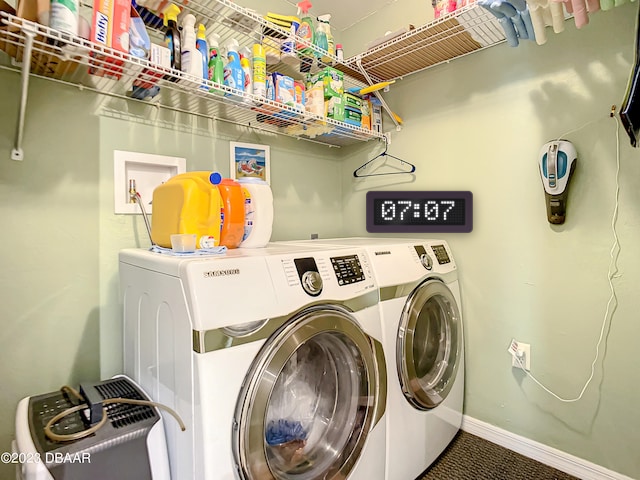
7:07
